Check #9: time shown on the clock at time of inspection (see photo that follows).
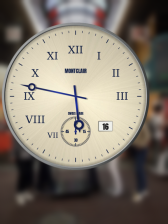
5:47
